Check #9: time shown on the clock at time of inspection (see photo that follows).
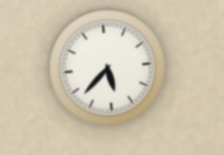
5:38
